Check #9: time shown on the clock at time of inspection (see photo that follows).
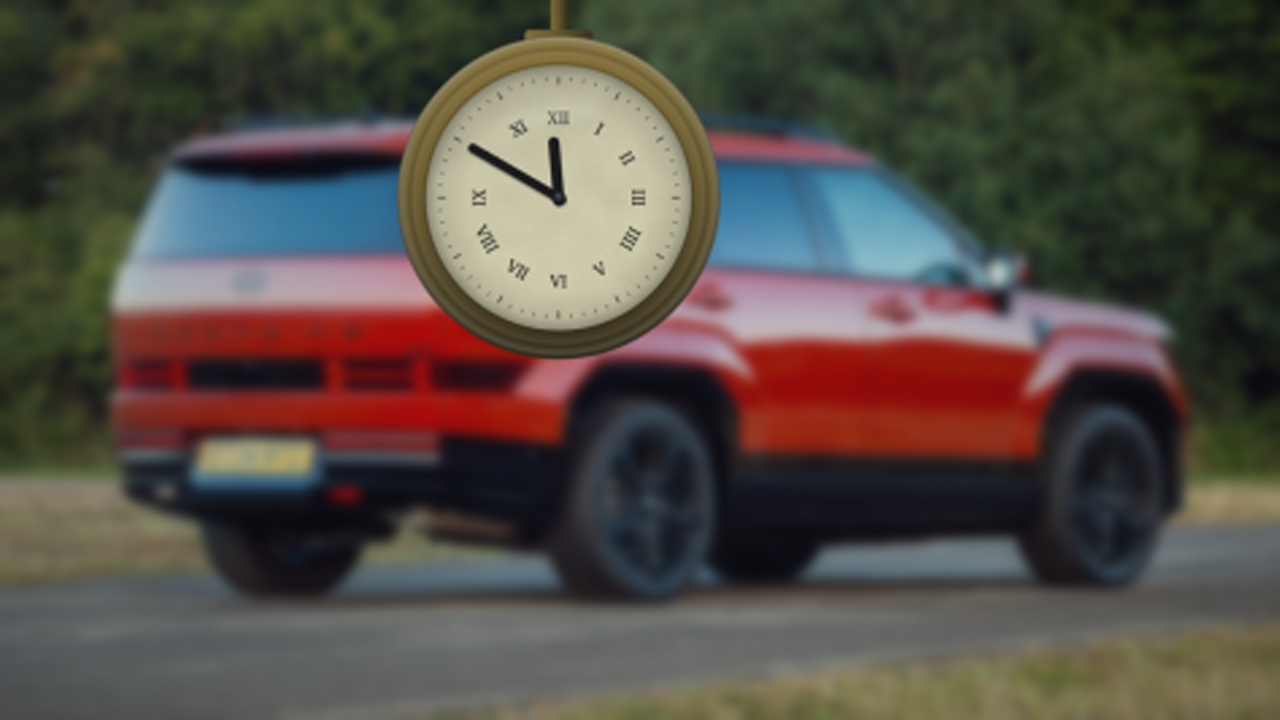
11:50
